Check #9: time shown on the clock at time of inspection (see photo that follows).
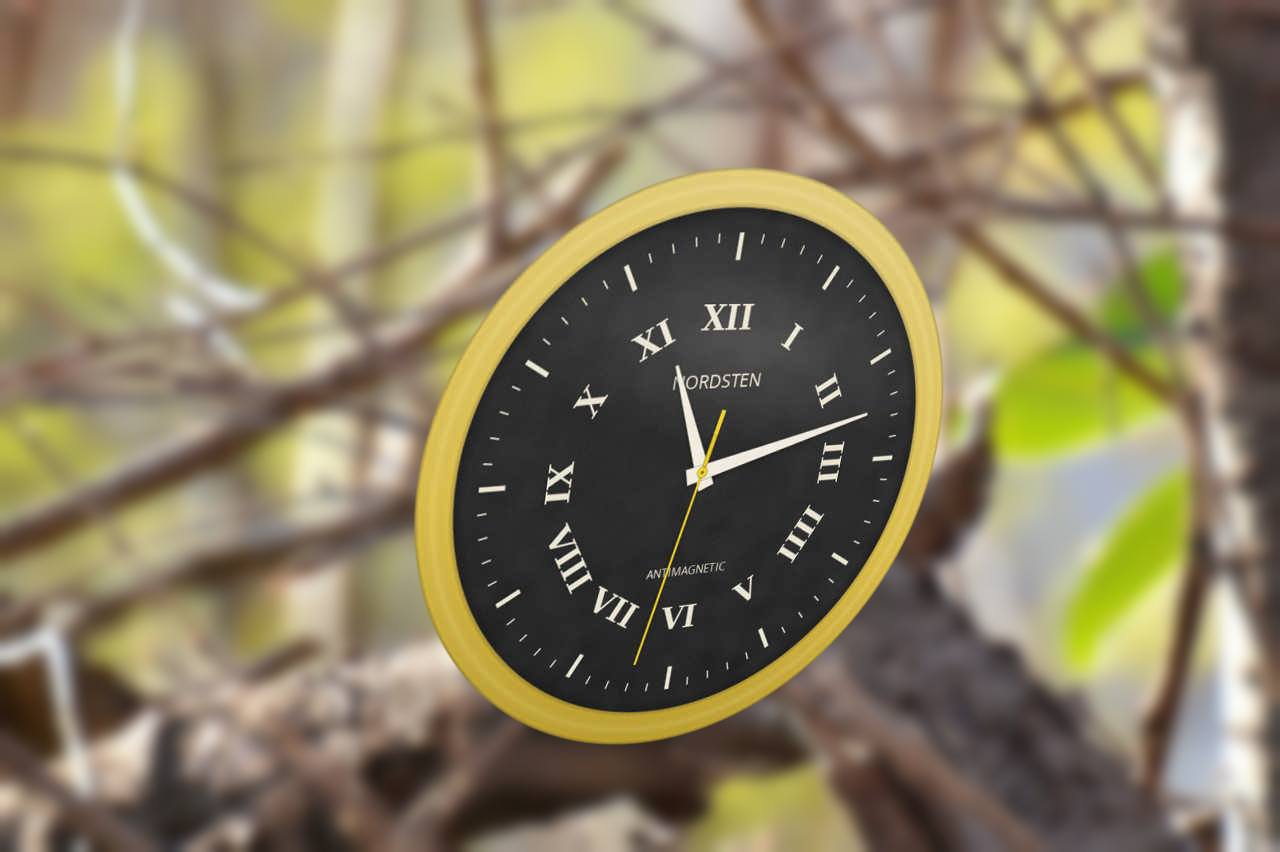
11:12:32
